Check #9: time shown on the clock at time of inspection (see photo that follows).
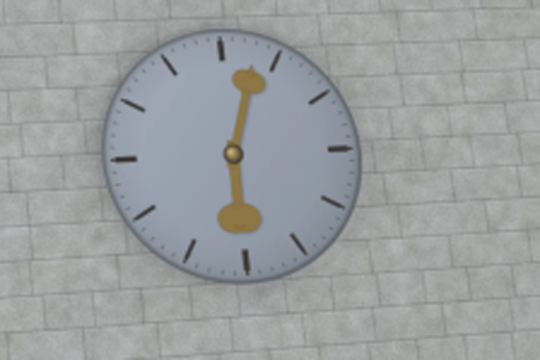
6:03
